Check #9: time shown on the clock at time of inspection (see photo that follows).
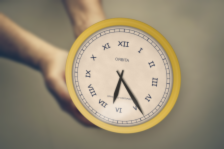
6:24
